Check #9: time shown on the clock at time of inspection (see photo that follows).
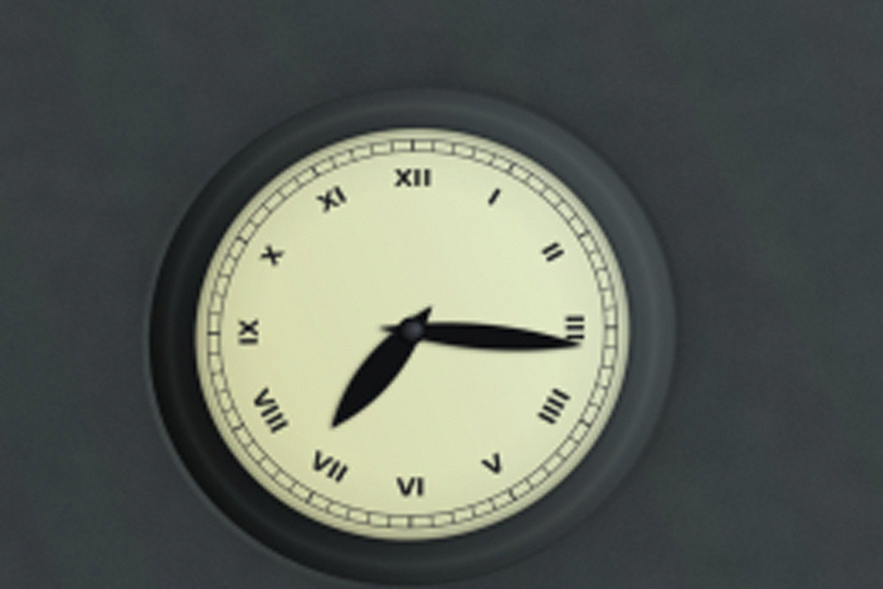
7:16
